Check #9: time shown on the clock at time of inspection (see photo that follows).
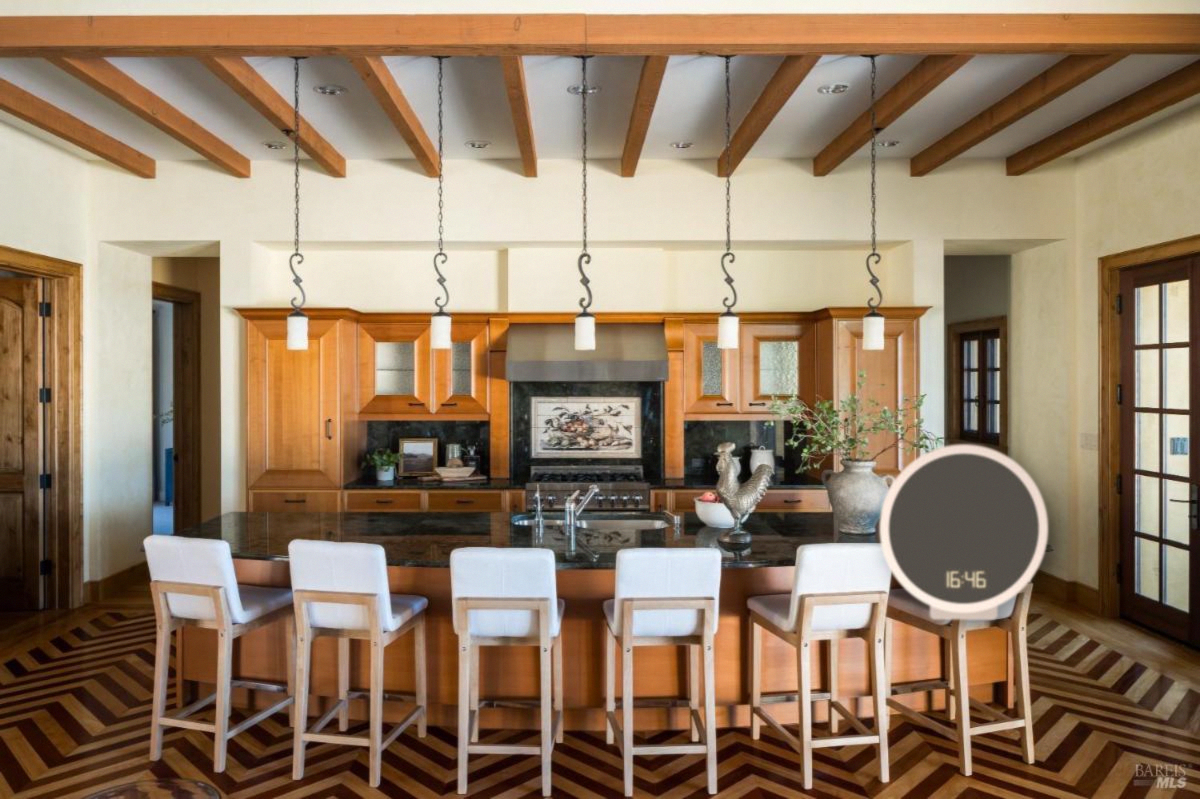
16:46
